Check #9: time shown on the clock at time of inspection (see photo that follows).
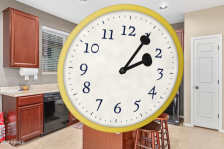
2:05
